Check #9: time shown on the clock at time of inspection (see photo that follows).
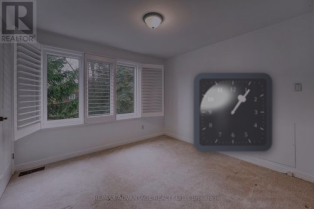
1:06
